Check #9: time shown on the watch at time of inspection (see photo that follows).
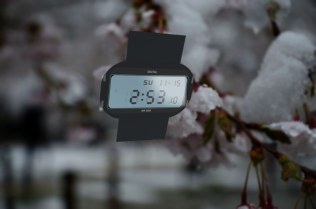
2:53:10
